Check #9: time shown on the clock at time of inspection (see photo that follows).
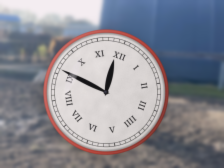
11:46
